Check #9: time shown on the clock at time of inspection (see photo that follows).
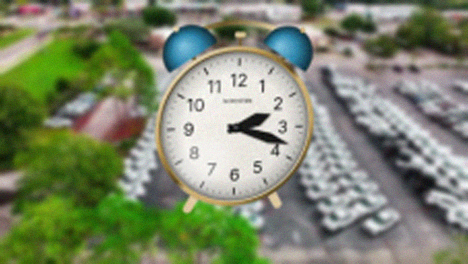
2:18
